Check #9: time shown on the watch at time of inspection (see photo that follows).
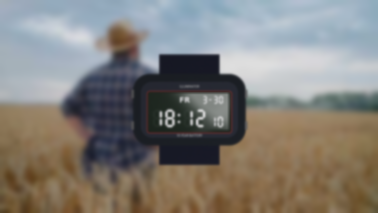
18:12:10
